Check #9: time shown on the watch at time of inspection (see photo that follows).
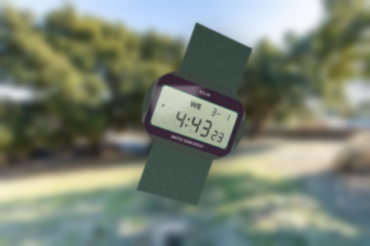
4:43:23
